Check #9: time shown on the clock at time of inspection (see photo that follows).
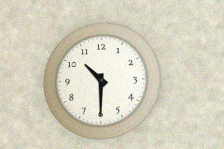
10:30
